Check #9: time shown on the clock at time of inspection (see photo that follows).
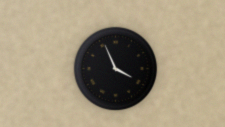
3:56
